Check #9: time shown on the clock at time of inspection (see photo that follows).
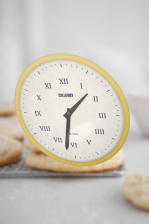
1:32
